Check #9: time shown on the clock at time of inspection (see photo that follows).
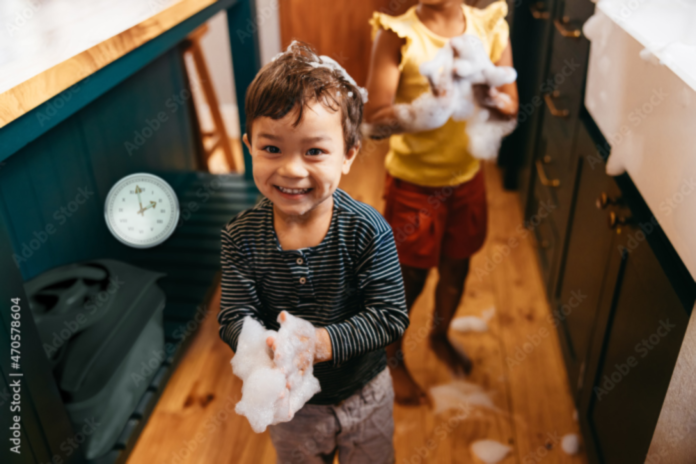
1:58
